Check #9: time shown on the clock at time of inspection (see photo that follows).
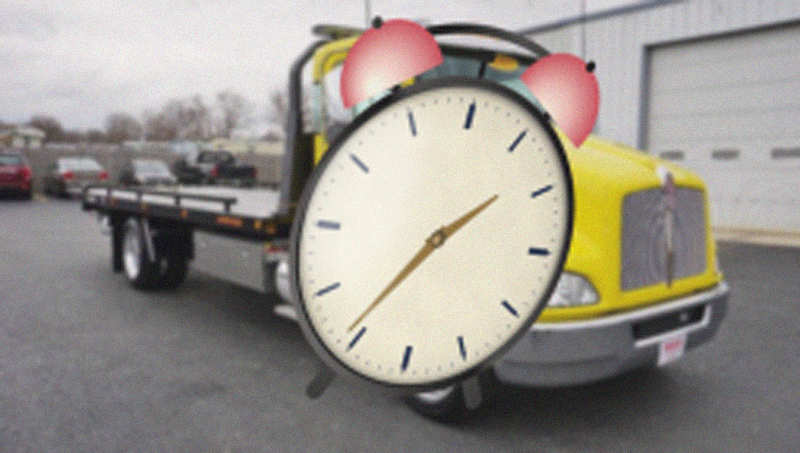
1:36
